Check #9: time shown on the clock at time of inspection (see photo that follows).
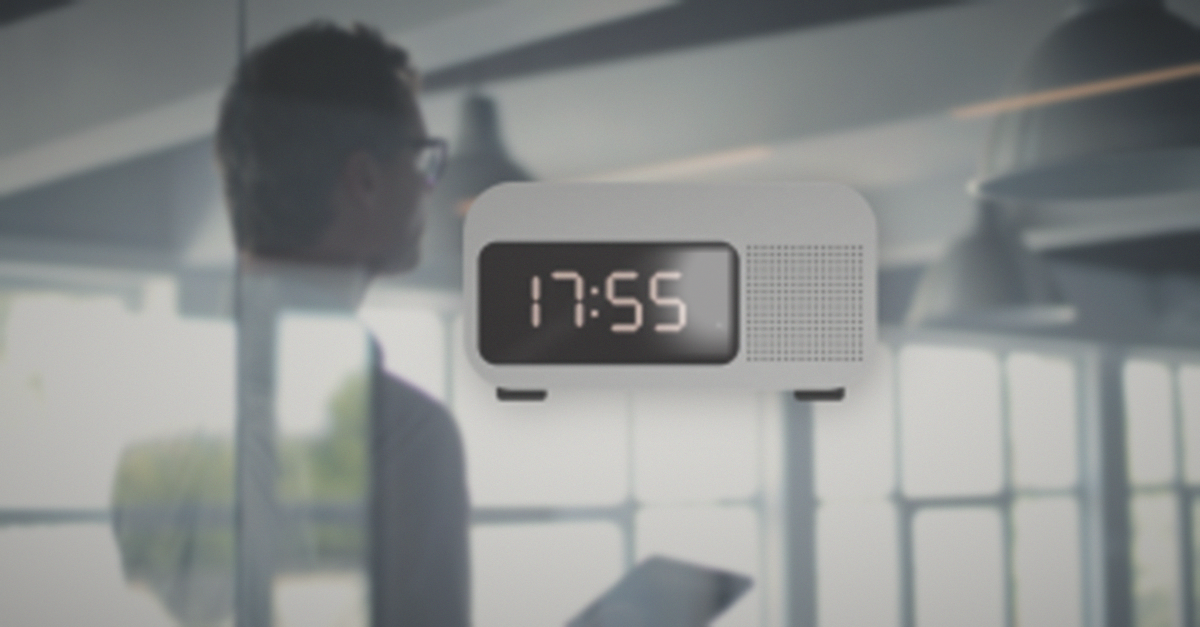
17:55
